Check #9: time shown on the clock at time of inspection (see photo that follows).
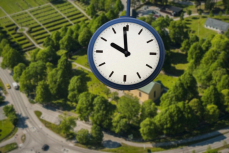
9:59
